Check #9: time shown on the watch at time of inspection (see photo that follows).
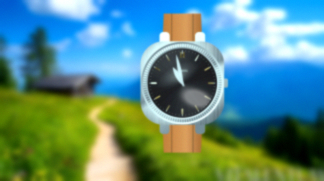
10:58
